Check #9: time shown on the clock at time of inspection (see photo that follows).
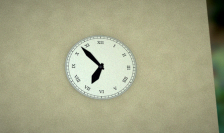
6:53
